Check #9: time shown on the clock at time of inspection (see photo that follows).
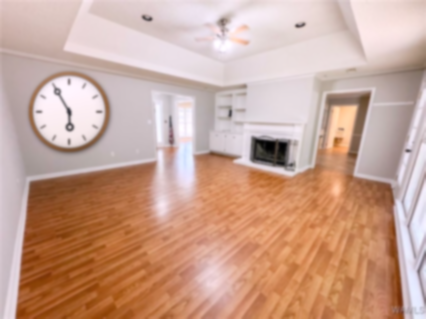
5:55
